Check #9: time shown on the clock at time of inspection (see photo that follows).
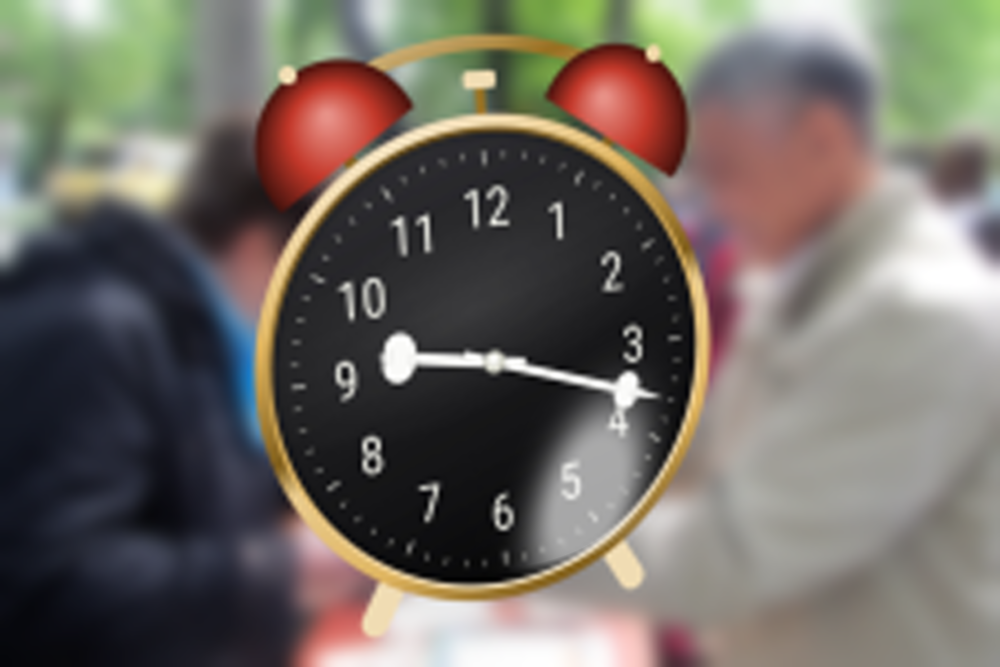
9:18
